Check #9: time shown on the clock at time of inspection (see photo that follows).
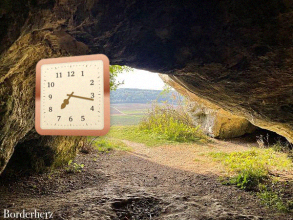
7:17
